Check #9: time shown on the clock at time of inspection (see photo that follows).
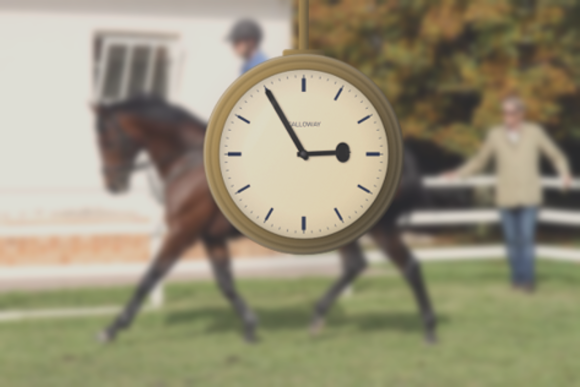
2:55
